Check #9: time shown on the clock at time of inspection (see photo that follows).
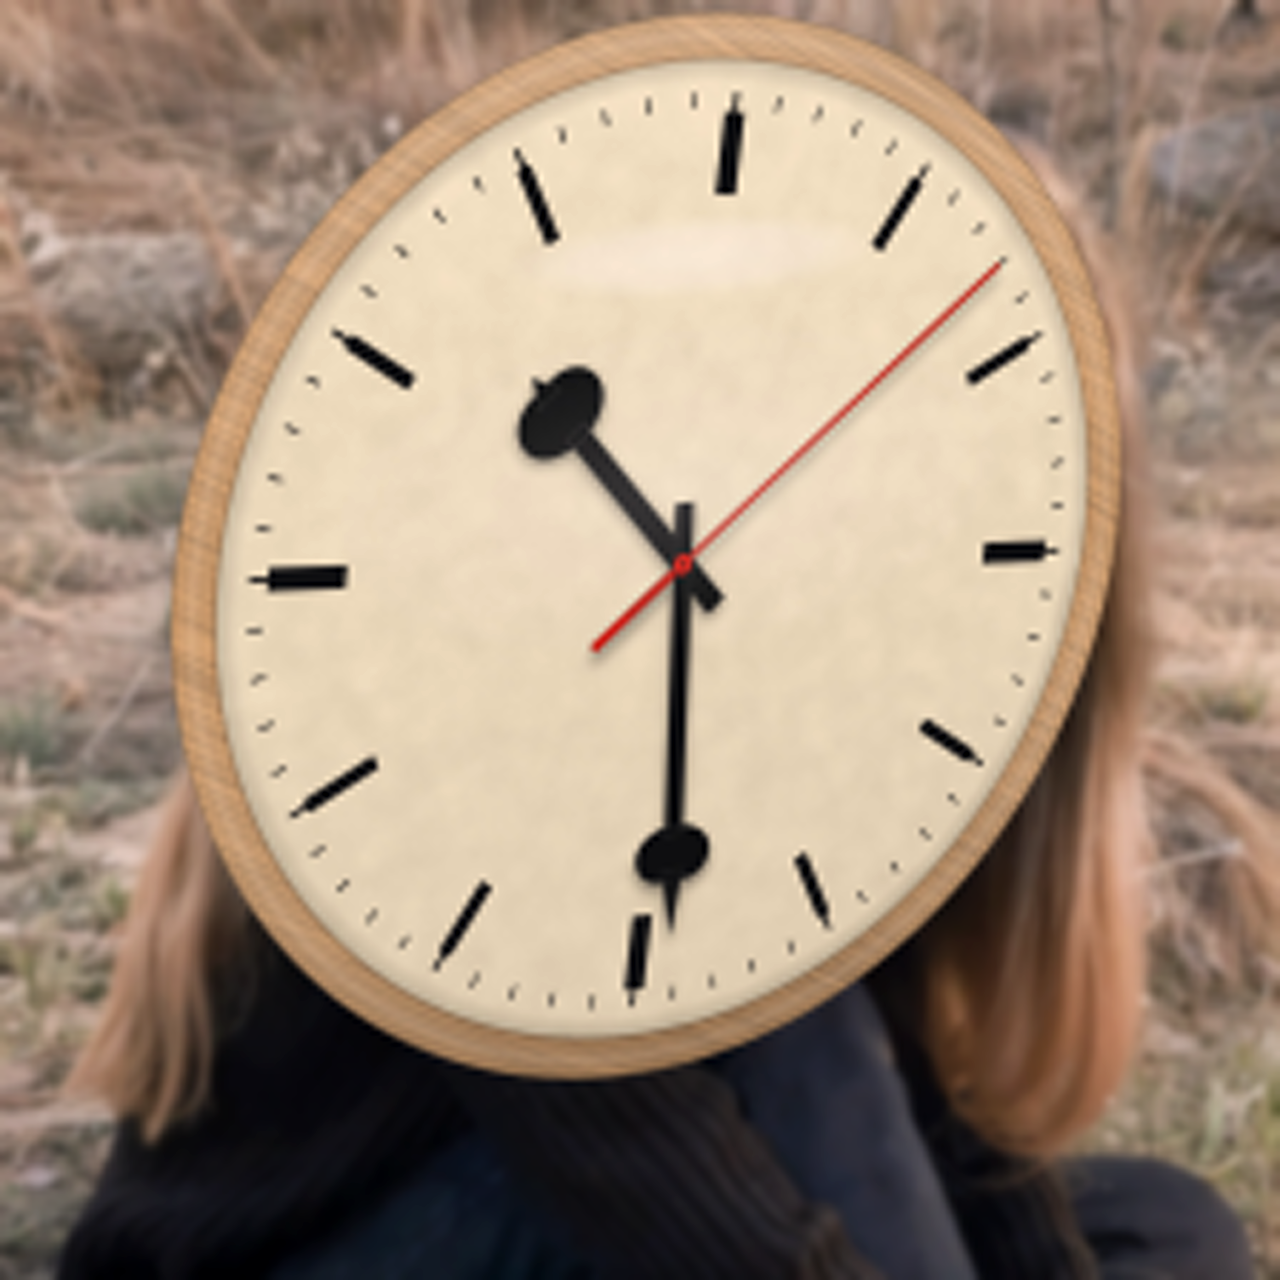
10:29:08
